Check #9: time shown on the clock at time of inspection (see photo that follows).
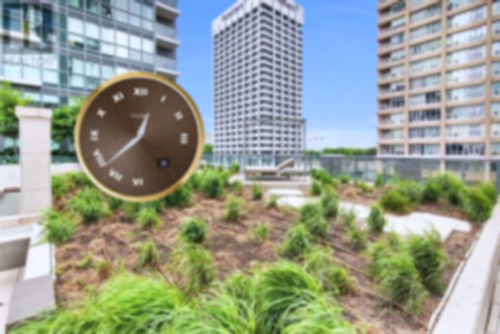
12:38
